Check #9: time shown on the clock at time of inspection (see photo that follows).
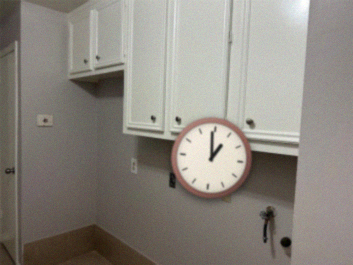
12:59
